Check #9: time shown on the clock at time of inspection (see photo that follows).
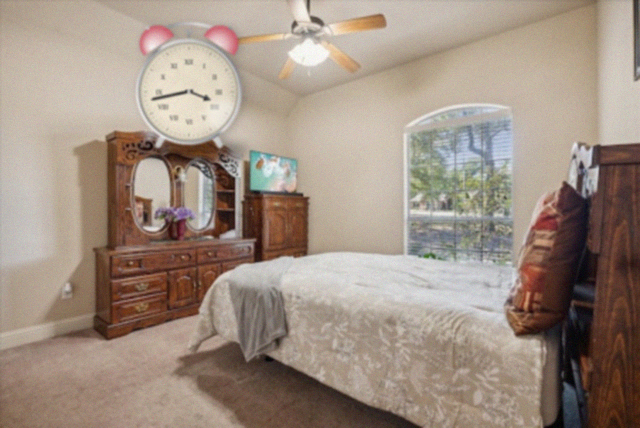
3:43
